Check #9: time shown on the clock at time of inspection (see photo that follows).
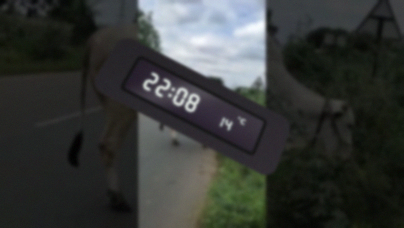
22:08
